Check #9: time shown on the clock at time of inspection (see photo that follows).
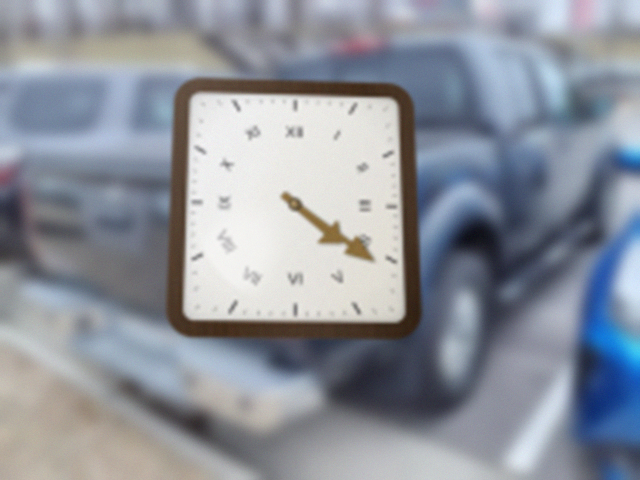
4:21
